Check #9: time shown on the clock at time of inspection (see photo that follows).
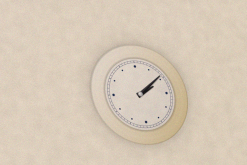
2:09
